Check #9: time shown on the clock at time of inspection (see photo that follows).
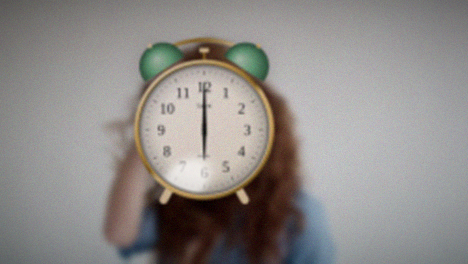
6:00
